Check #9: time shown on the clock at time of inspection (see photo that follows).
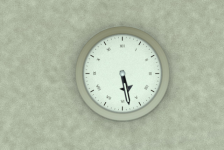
5:28
